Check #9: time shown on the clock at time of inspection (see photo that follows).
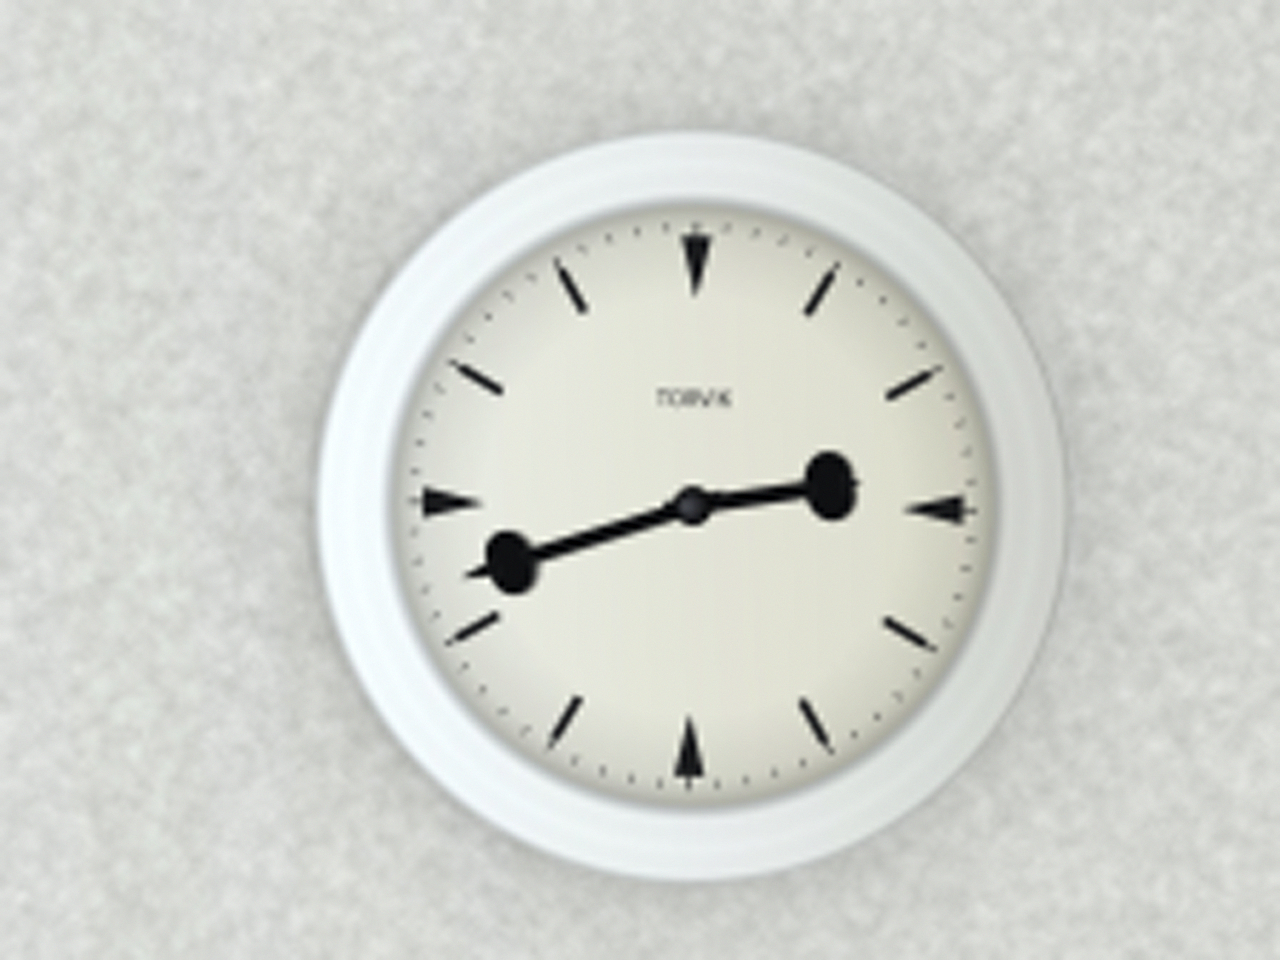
2:42
